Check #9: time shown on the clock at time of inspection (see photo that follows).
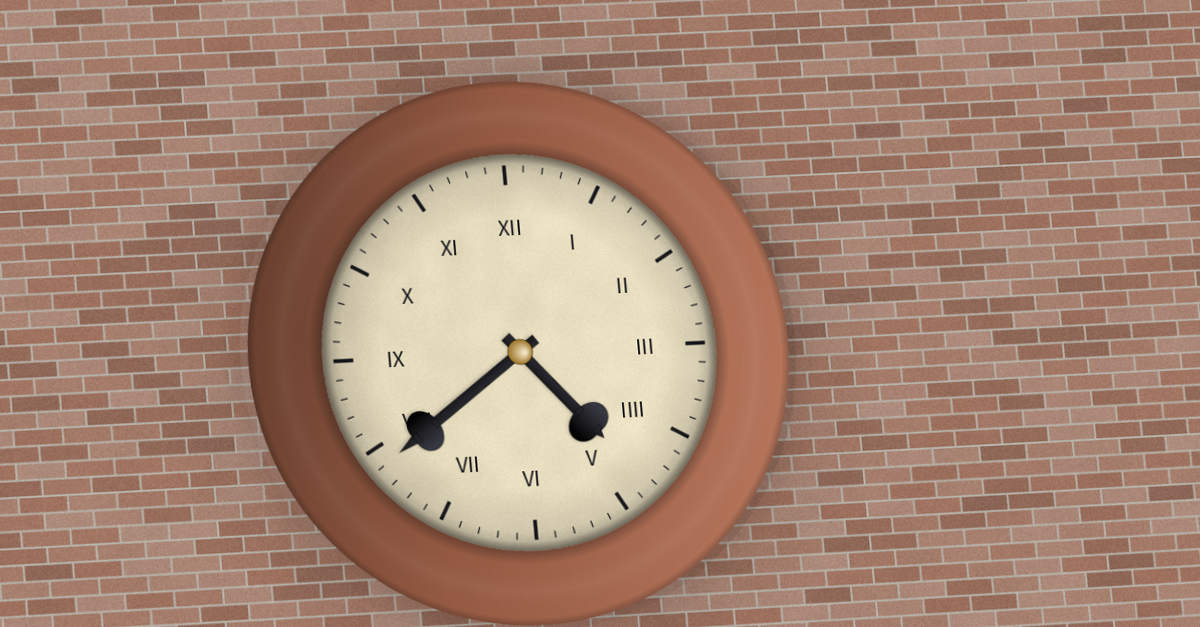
4:39
